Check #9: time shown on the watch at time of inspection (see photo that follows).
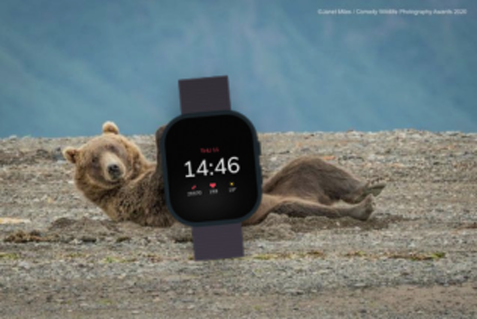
14:46
